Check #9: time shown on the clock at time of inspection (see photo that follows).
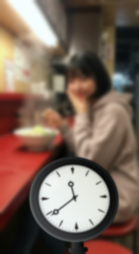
11:39
